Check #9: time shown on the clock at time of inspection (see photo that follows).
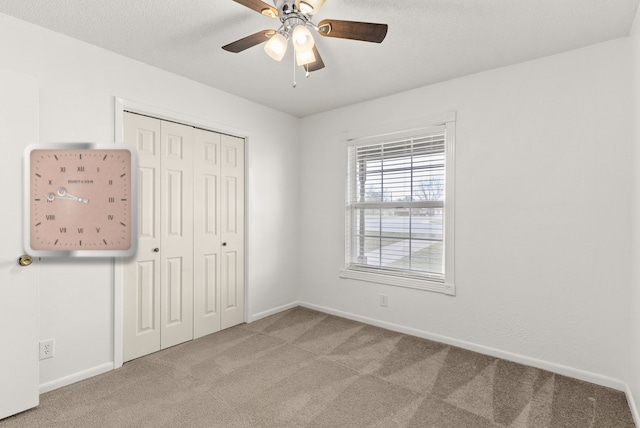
9:46
